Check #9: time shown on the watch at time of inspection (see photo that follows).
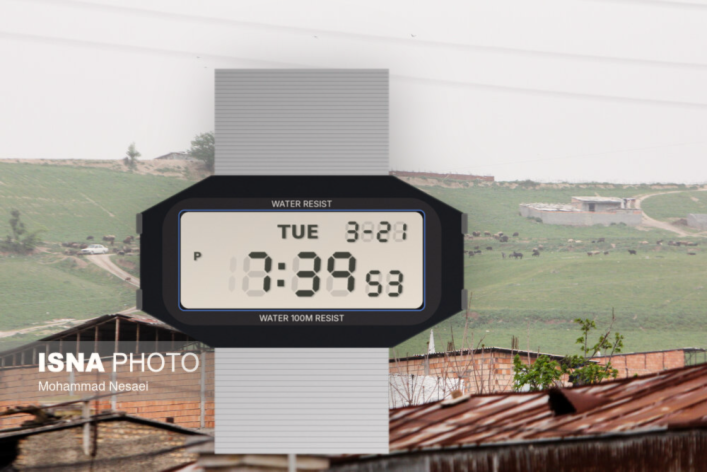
7:39:53
